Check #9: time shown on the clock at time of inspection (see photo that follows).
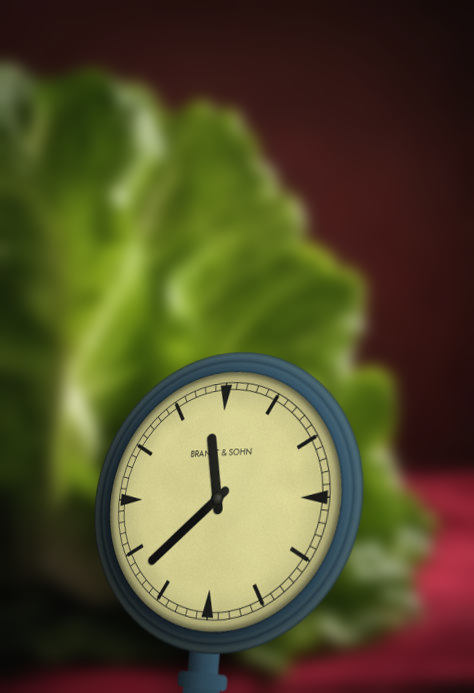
11:38
